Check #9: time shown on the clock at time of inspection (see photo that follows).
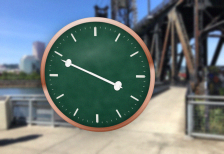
3:49
